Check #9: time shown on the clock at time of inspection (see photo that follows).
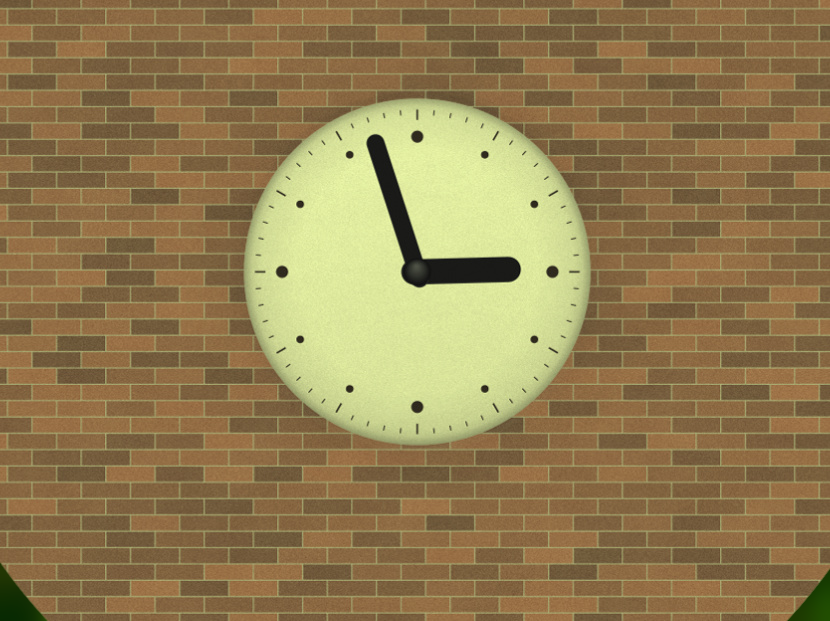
2:57
